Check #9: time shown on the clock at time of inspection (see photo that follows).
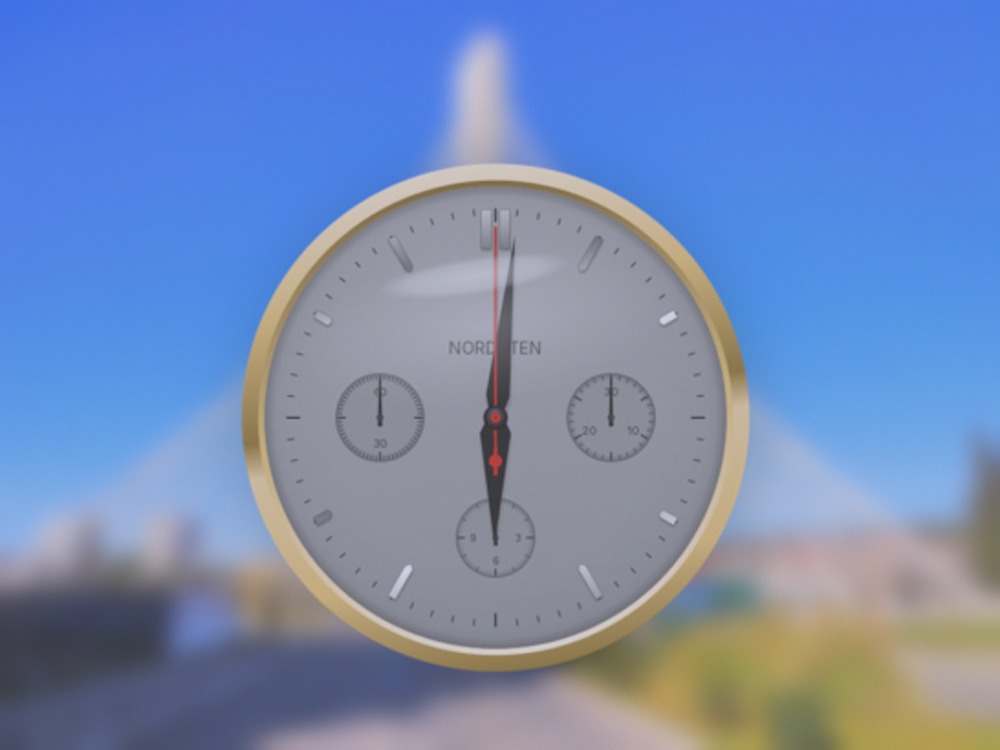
6:01
